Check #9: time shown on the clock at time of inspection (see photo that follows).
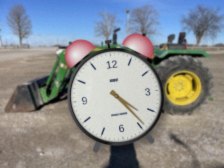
4:24
